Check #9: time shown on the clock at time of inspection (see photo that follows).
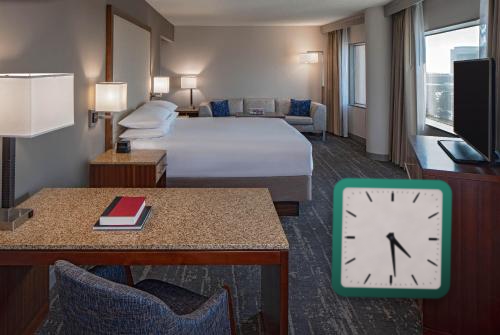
4:29
